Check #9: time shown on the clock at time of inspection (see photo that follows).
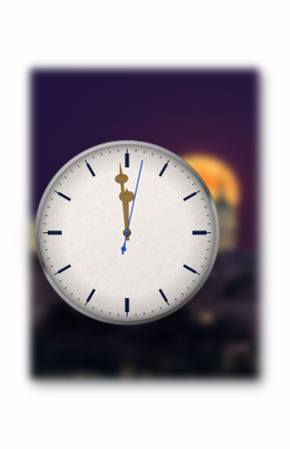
11:59:02
